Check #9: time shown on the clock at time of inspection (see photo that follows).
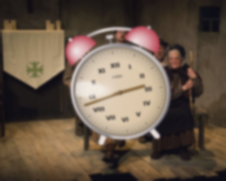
2:43
